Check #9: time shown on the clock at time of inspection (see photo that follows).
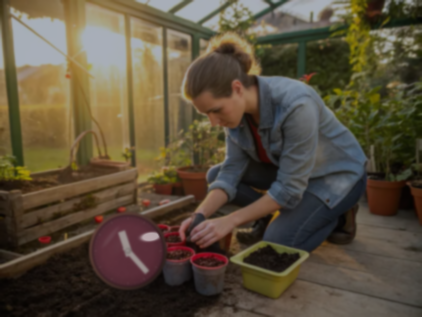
11:23
